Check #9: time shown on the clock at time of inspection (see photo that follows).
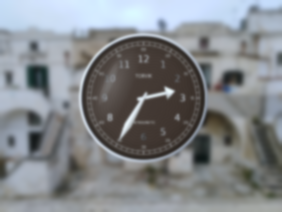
2:35
